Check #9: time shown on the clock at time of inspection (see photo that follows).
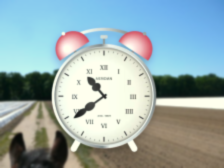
10:39
